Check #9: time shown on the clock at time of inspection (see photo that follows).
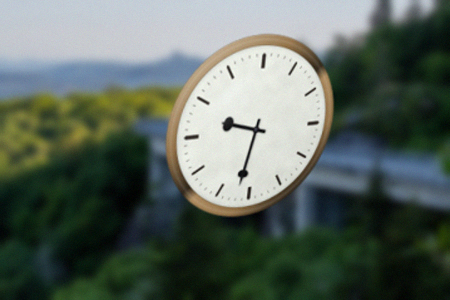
9:32
